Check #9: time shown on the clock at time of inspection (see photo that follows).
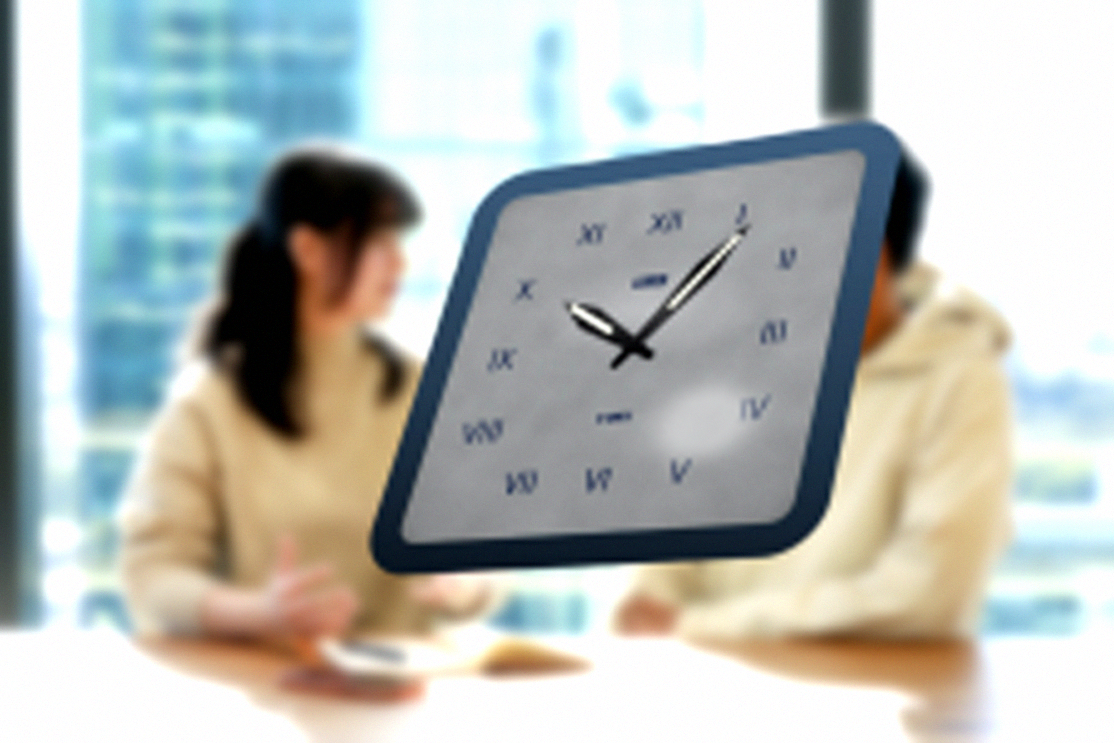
10:06
